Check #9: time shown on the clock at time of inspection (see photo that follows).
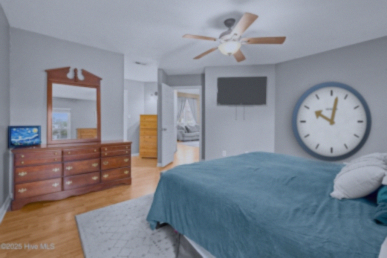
10:02
